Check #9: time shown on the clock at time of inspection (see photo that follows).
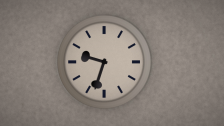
9:33
